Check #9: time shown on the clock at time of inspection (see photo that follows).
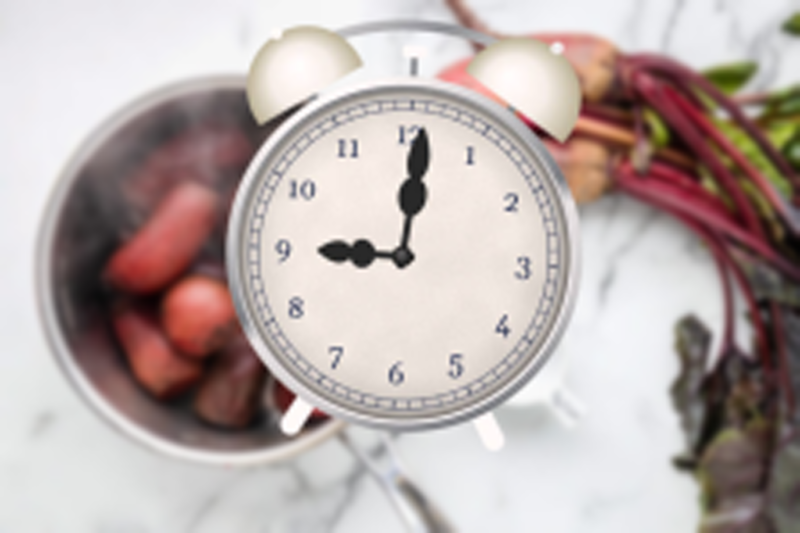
9:01
